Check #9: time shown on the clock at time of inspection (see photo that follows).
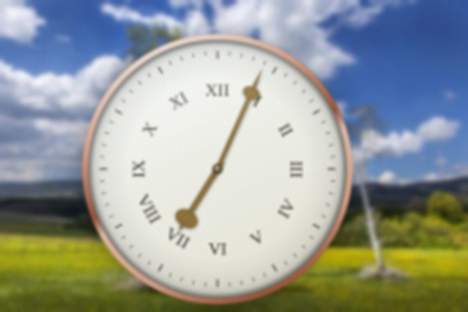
7:04
